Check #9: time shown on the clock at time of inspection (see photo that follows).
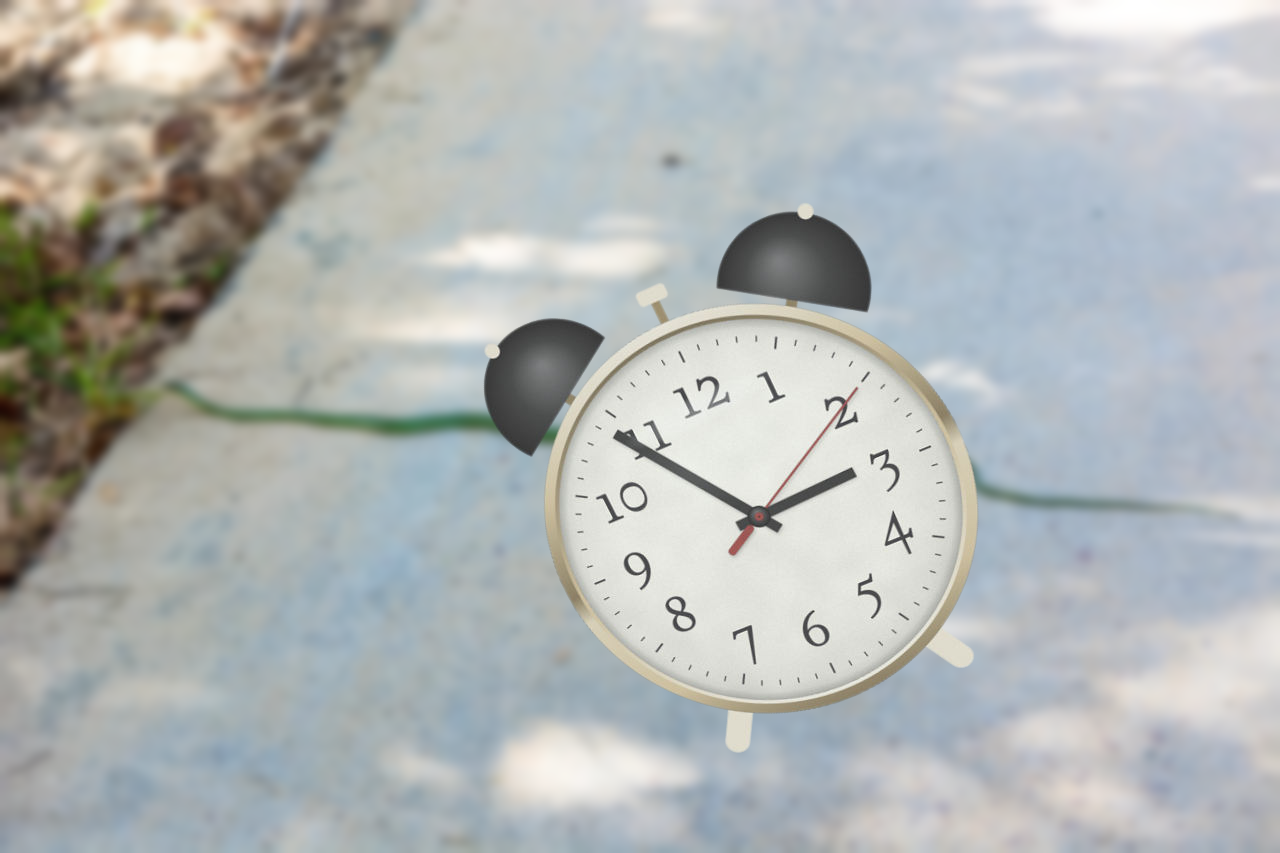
2:54:10
